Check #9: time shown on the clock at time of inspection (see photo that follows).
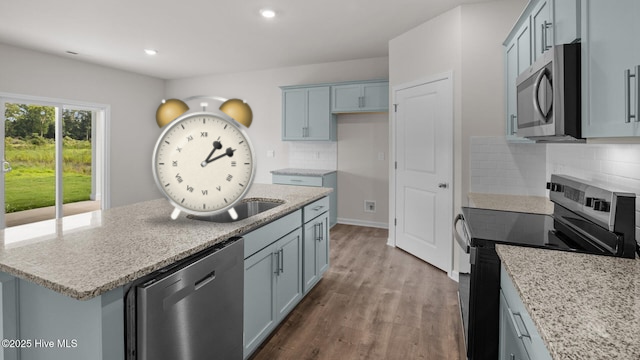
1:11
